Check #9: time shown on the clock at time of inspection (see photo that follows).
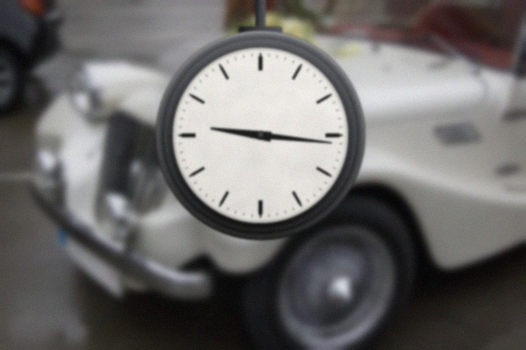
9:16
